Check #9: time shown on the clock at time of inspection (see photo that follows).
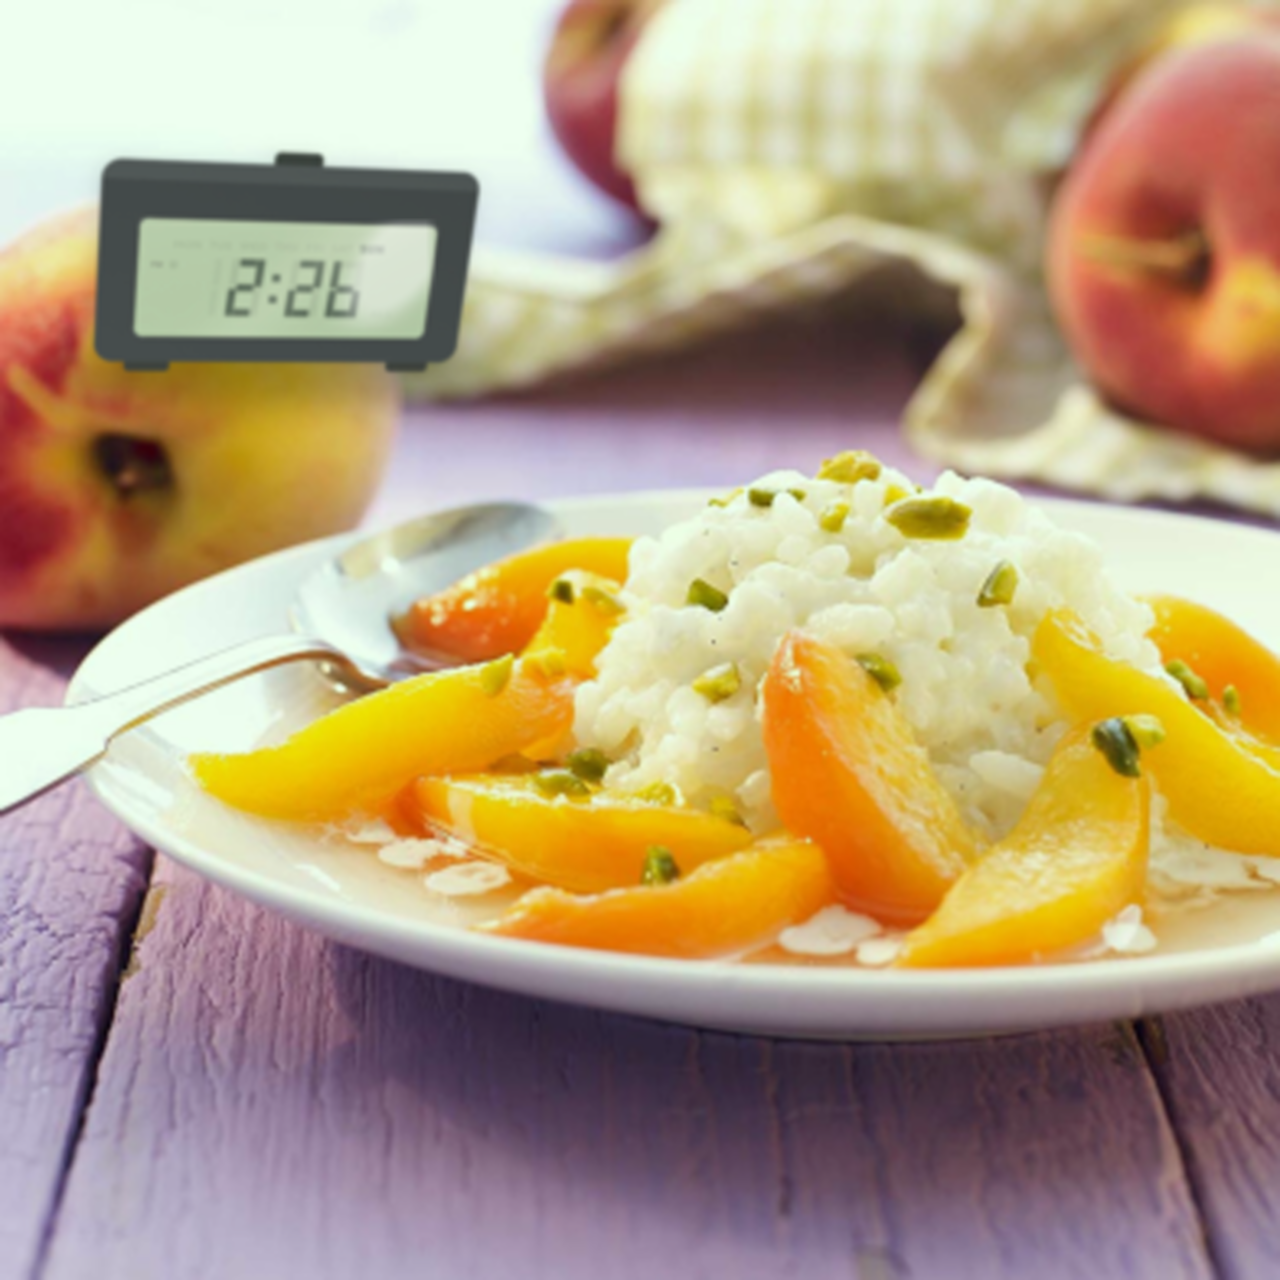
2:26
